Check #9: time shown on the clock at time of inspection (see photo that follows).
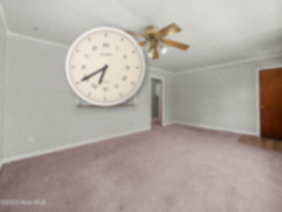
6:40
